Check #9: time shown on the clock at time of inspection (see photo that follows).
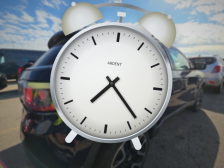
7:23
